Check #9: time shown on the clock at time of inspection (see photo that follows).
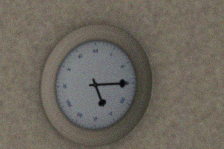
5:15
